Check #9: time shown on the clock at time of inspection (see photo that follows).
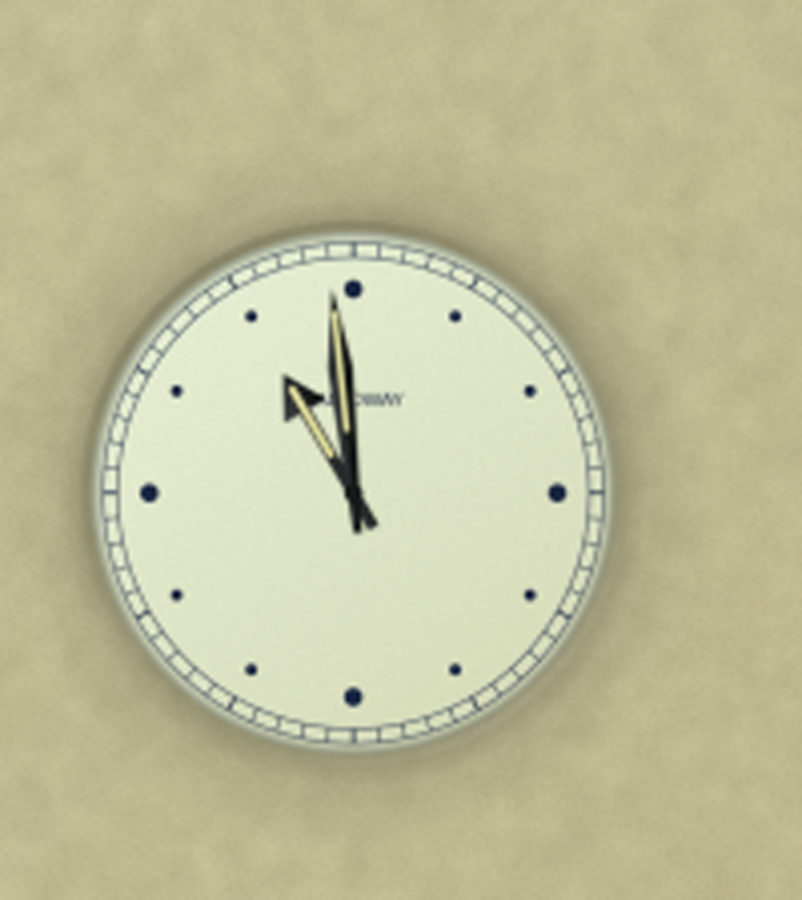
10:59
